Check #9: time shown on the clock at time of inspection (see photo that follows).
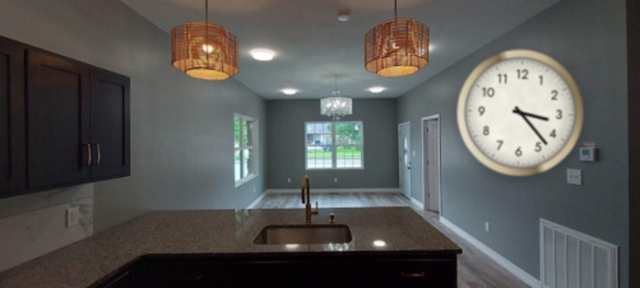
3:23
